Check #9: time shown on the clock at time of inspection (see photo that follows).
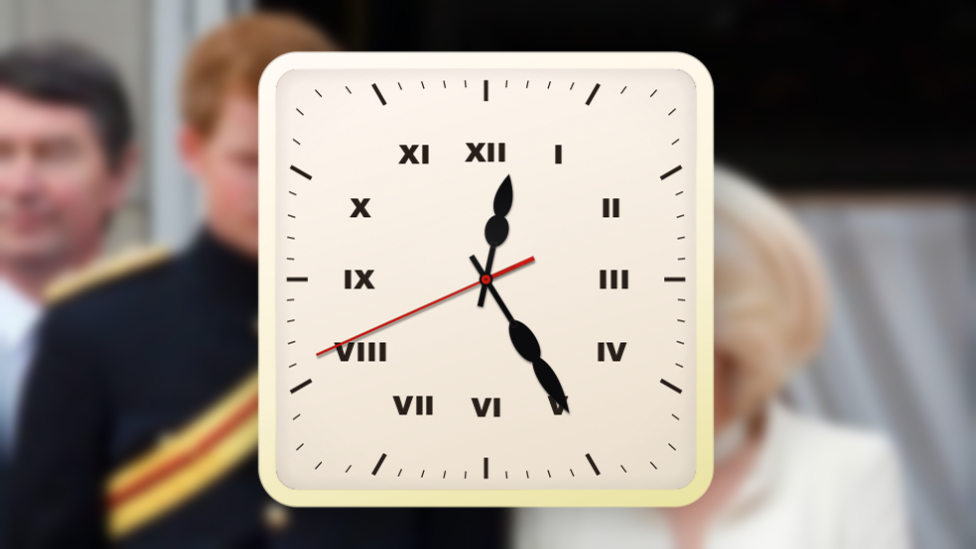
12:24:41
